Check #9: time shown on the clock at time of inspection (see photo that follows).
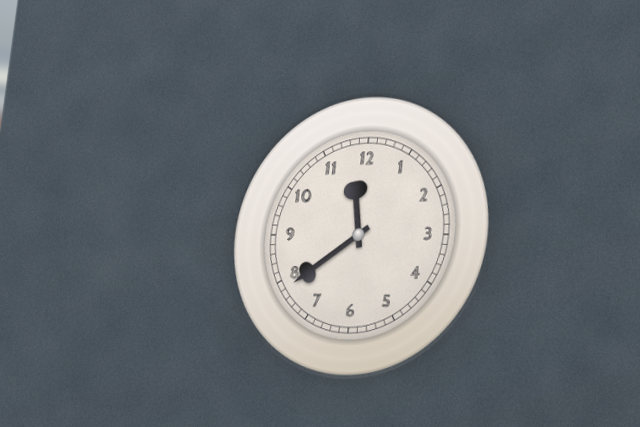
11:39
